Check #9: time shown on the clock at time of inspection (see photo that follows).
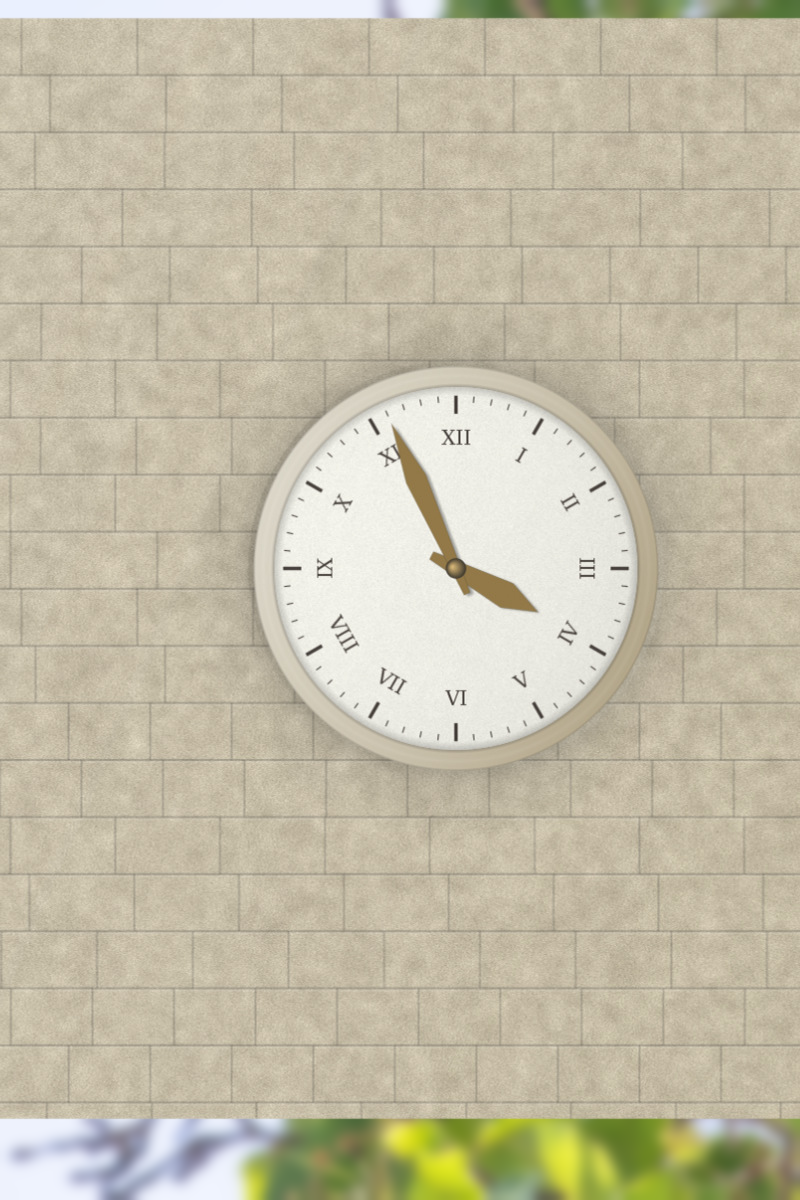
3:56
